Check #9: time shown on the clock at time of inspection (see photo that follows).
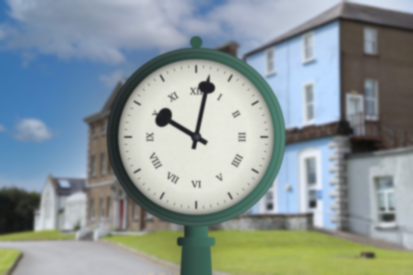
10:02
